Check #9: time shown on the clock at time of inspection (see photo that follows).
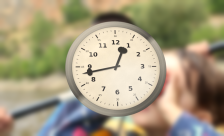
12:43
